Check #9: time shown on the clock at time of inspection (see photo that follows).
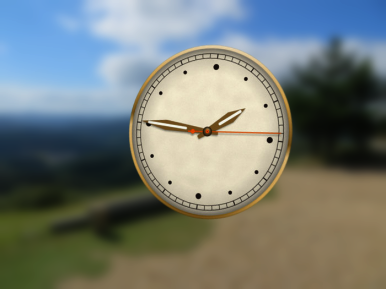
1:45:14
